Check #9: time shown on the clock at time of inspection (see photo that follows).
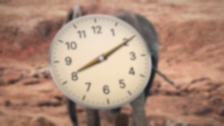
8:10
